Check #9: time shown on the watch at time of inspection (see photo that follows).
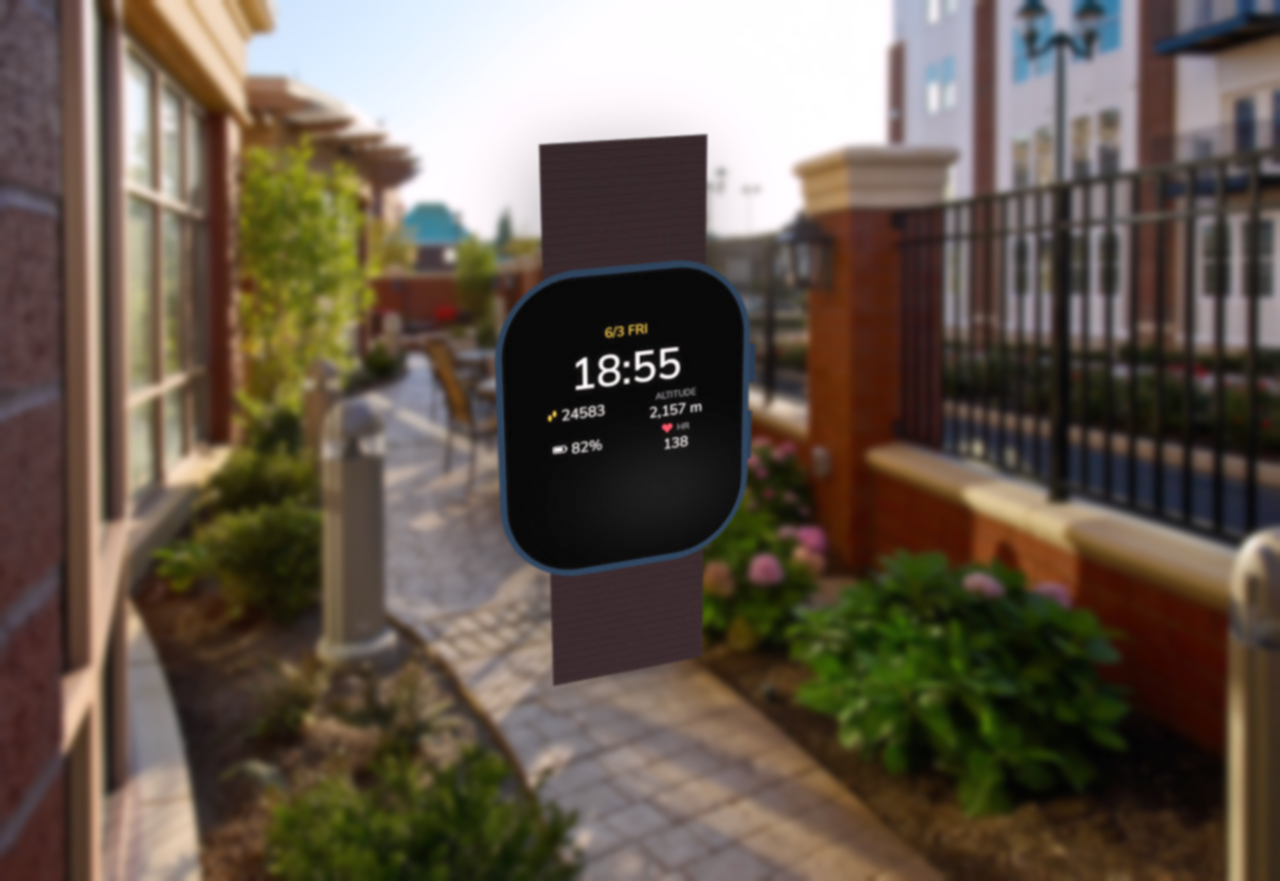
18:55
